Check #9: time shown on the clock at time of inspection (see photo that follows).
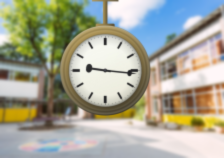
9:16
